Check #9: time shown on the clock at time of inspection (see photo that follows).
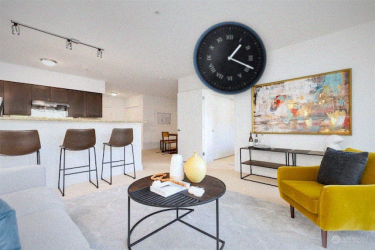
1:19
